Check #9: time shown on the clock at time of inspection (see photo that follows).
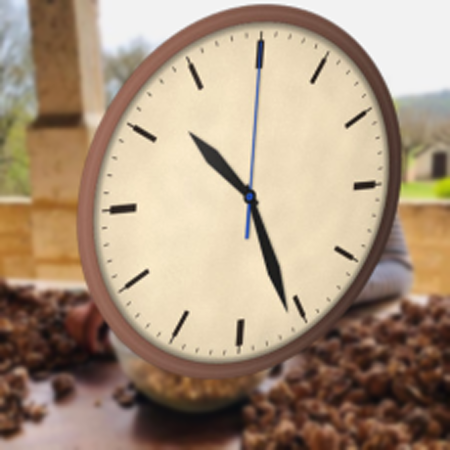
10:26:00
